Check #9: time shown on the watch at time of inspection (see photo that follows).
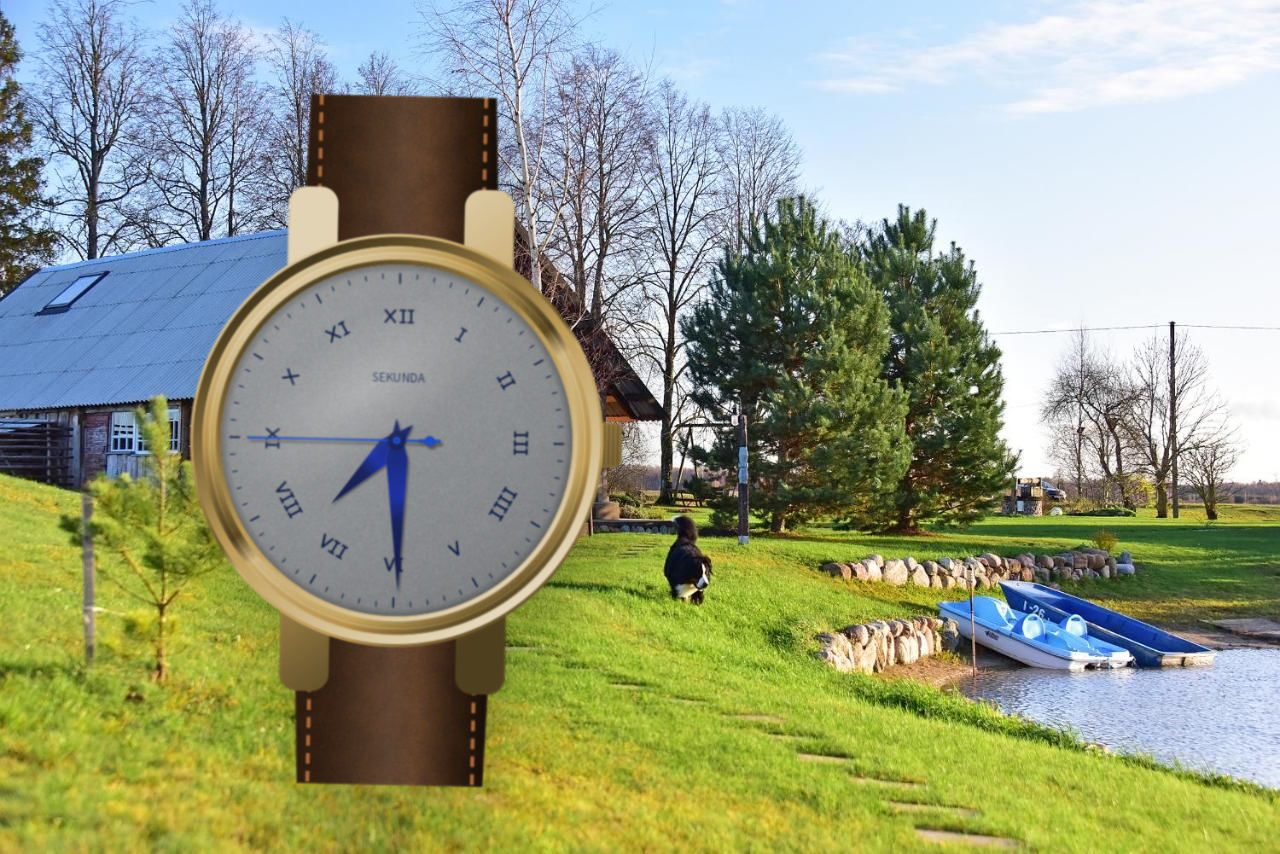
7:29:45
